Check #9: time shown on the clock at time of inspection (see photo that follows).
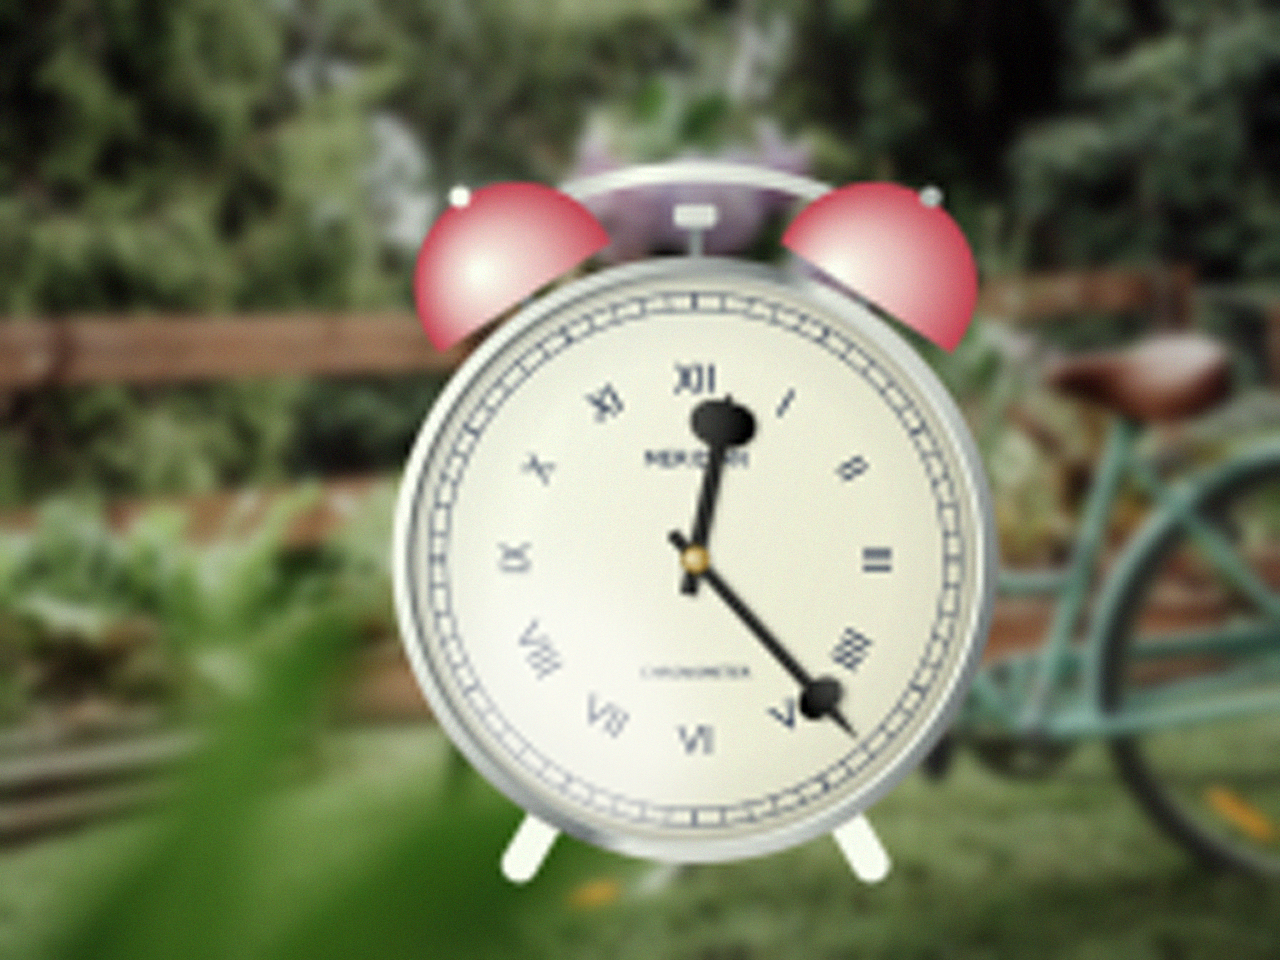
12:23
